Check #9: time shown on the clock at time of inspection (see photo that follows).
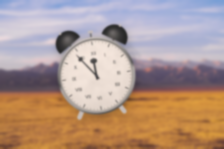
11:54
